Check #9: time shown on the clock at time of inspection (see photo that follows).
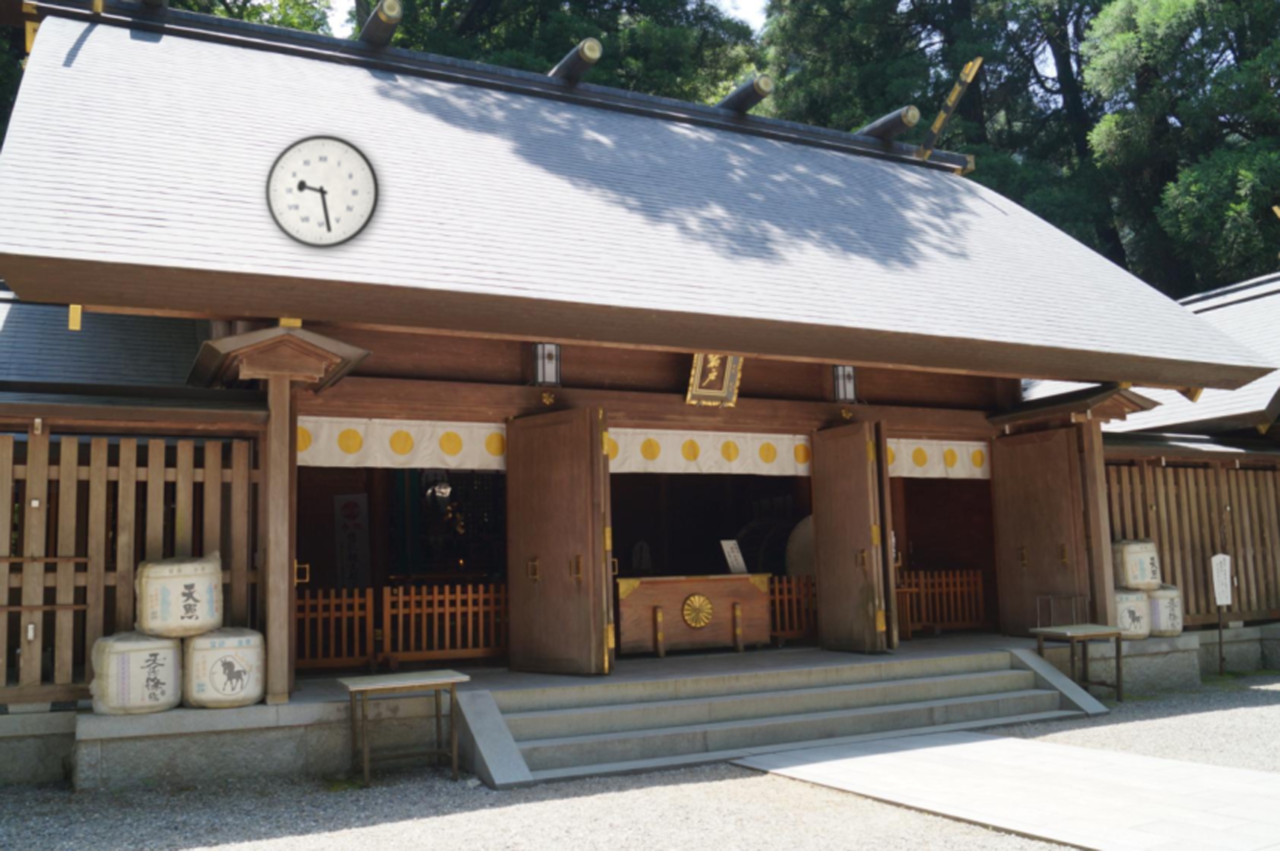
9:28
